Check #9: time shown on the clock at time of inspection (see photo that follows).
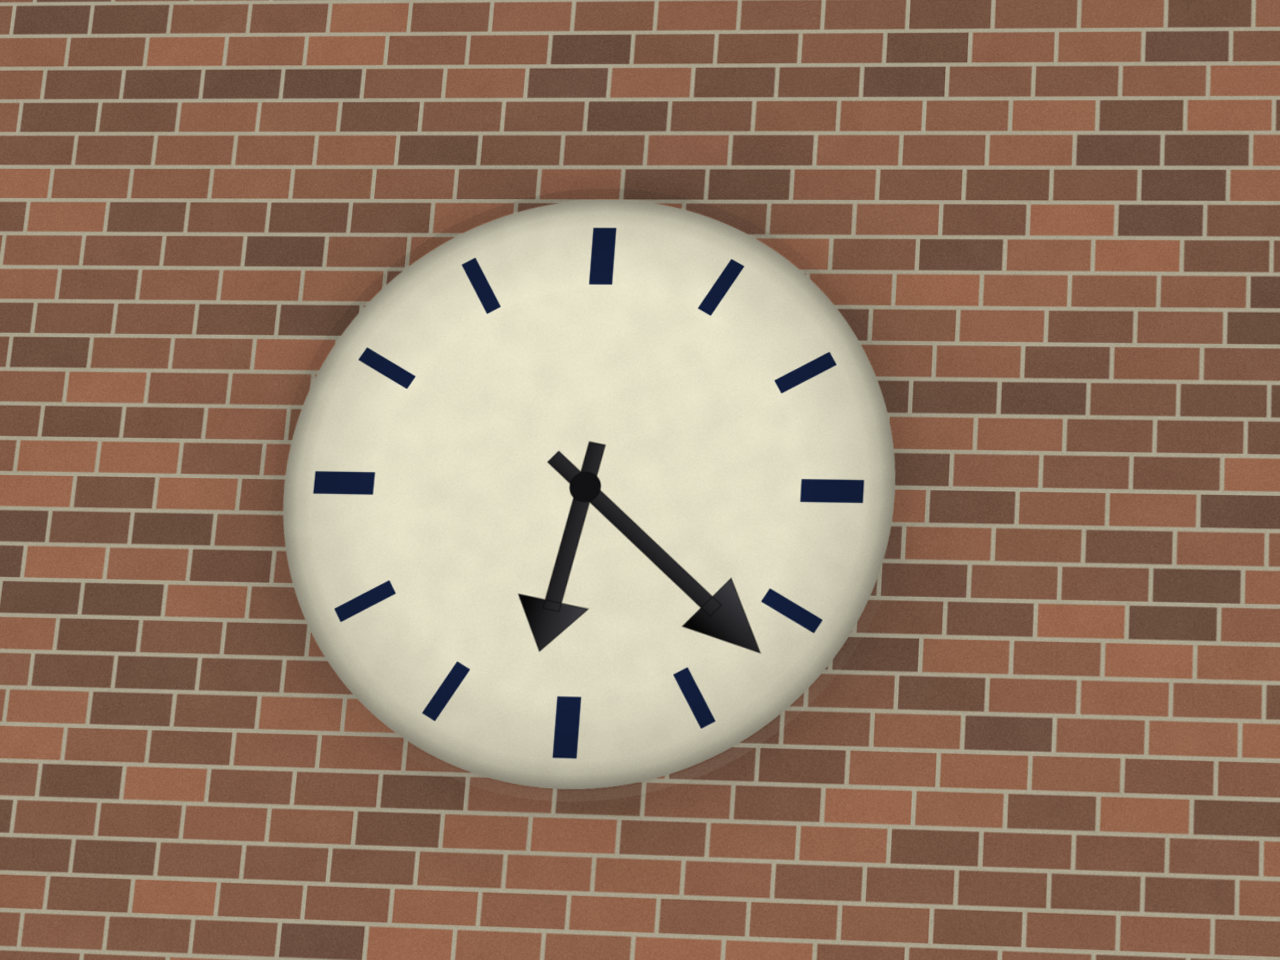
6:22
